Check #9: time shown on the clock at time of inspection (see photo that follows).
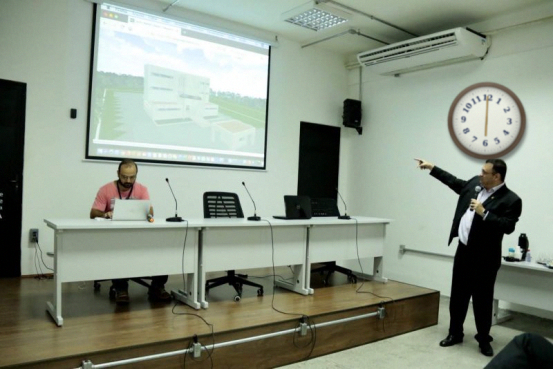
6:00
